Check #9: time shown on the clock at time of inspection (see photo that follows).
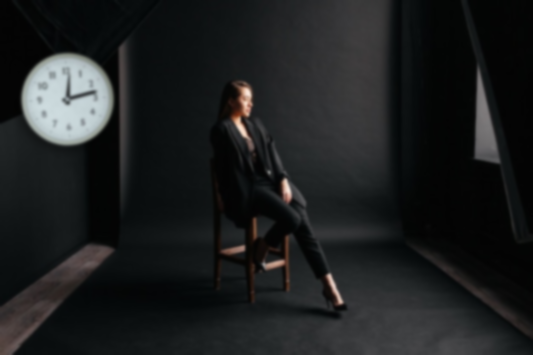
12:13
